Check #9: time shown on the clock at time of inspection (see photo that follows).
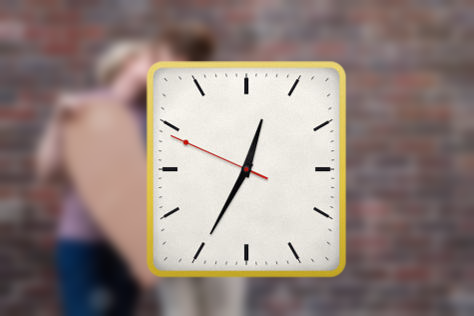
12:34:49
